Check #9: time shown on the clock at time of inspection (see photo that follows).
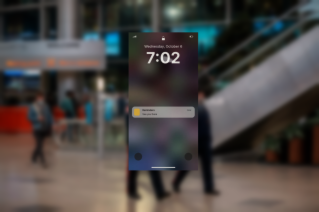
7:02
